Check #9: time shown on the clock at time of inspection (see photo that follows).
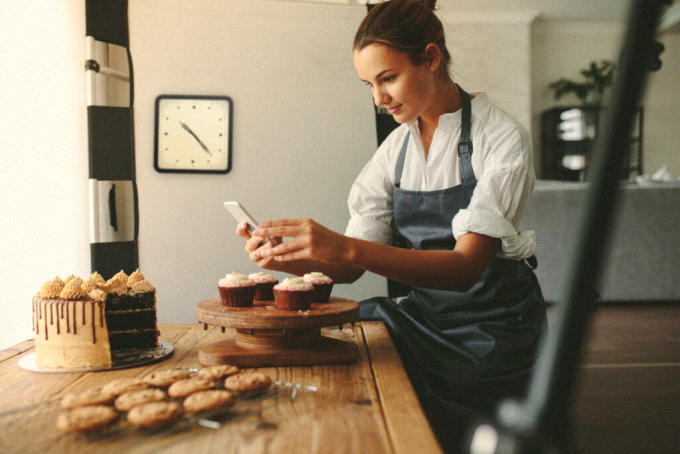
10:23
